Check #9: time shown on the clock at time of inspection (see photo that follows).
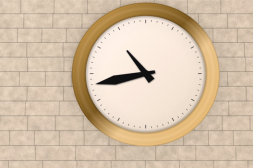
10:43
